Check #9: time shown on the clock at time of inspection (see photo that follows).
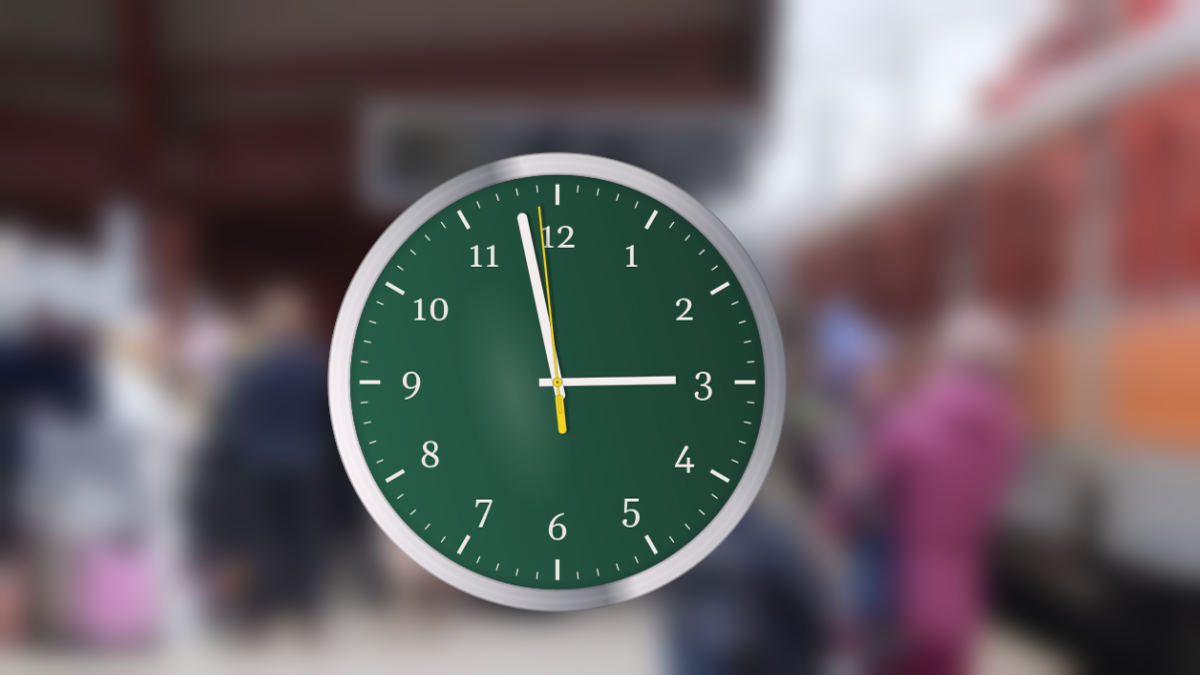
2:57:59
